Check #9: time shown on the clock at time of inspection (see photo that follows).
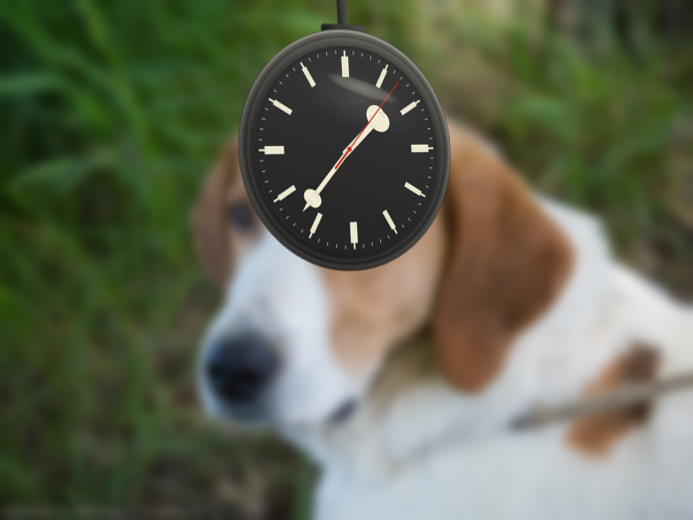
1:37:07
